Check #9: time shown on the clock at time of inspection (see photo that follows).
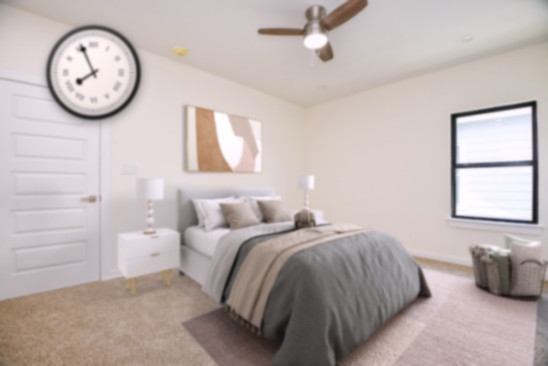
7:56
